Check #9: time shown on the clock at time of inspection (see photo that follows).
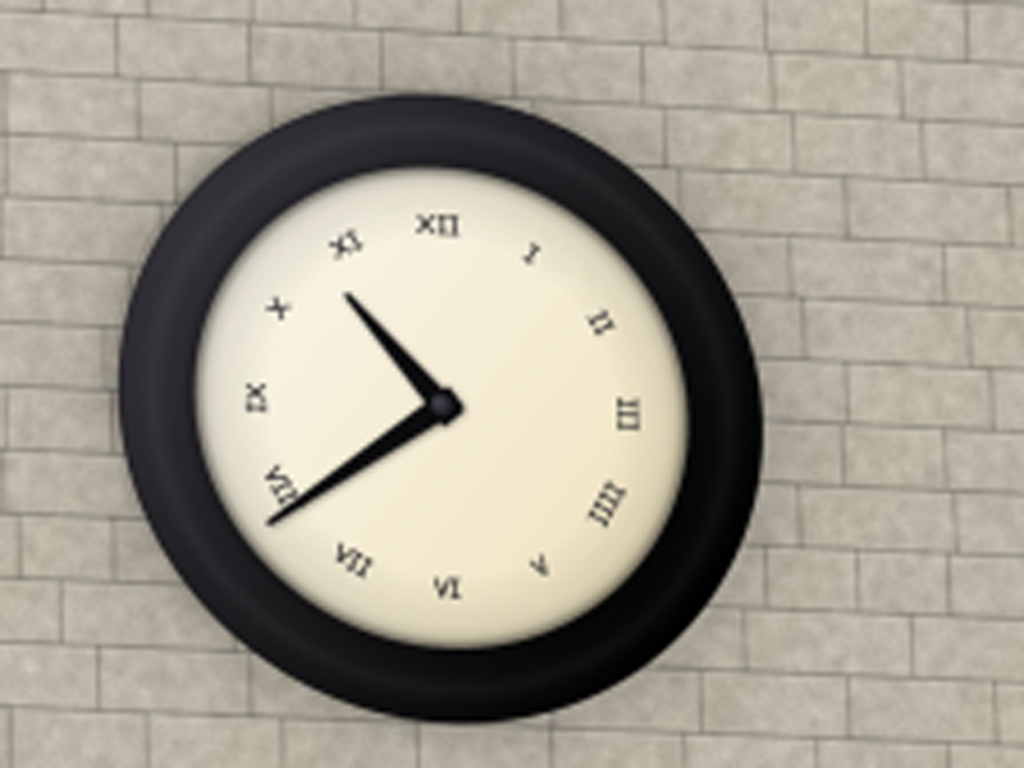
10:39
